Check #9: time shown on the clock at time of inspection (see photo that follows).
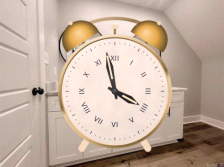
3:58
